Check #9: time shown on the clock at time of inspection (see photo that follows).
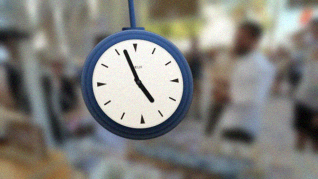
4:57
